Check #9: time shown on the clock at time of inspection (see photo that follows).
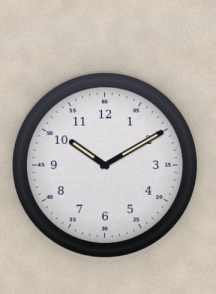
10:10
